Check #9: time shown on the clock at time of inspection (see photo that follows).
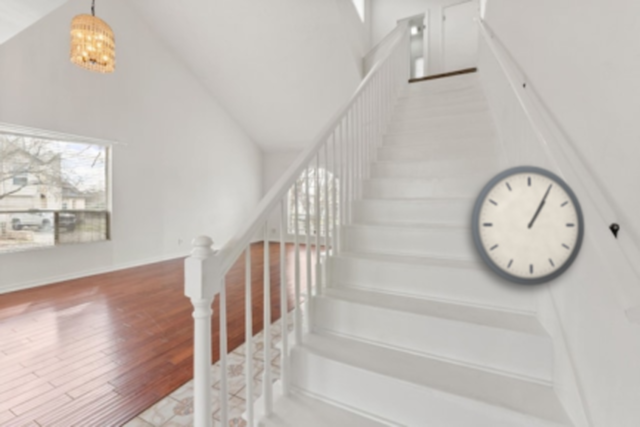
1:05
